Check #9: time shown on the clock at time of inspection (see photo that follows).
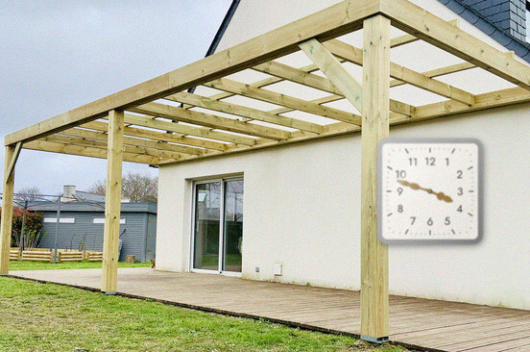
3:48
